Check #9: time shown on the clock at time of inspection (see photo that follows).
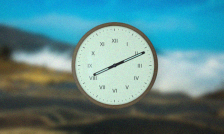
8:11
